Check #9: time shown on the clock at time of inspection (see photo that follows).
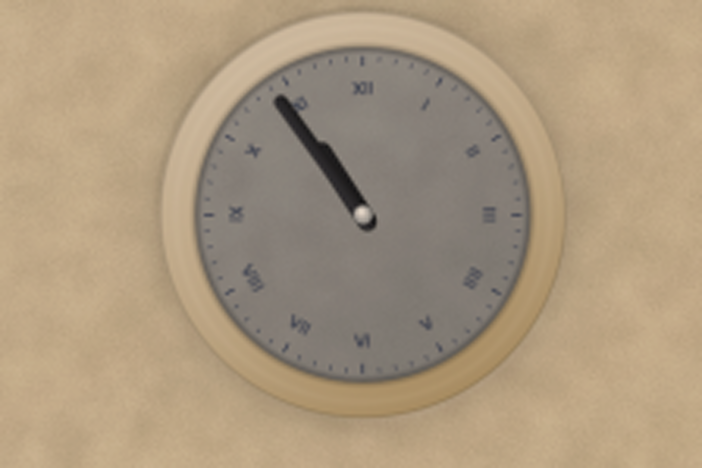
10:54
